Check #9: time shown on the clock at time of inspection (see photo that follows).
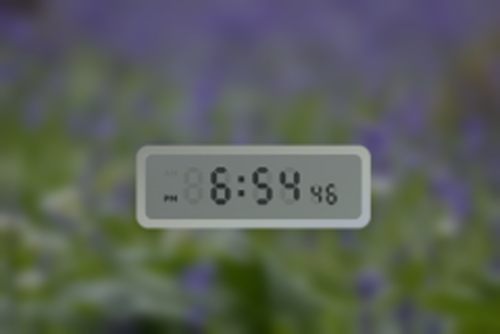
6:54:46
